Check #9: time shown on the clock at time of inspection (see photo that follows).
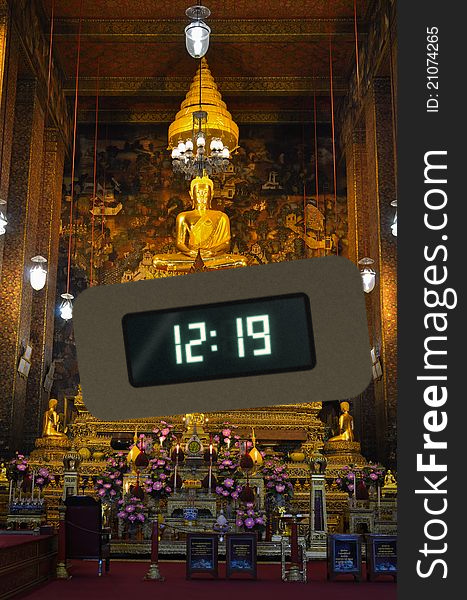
12:19
